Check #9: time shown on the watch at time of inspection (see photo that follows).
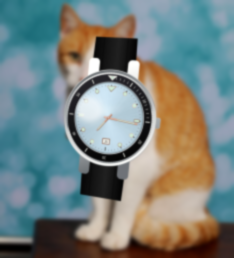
7:16
